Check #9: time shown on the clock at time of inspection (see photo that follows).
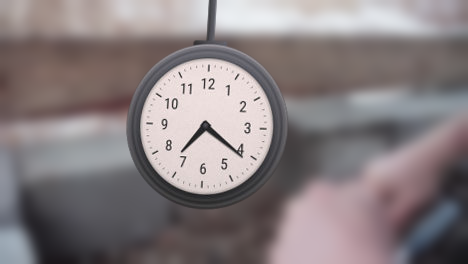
7:21
